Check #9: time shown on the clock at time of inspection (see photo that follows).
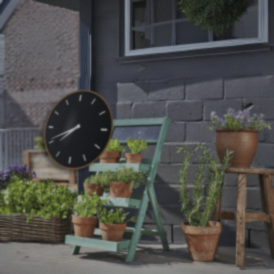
7:41
